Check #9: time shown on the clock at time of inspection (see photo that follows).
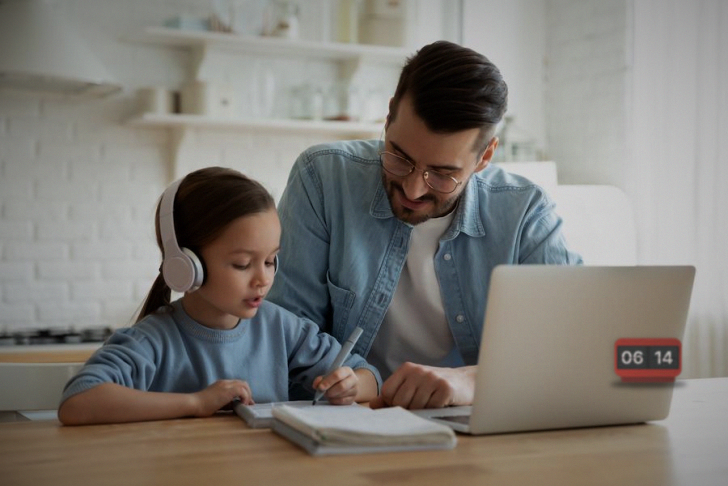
6:14
